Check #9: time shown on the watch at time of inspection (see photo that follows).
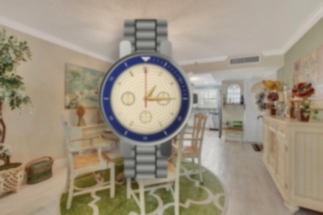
1:15
